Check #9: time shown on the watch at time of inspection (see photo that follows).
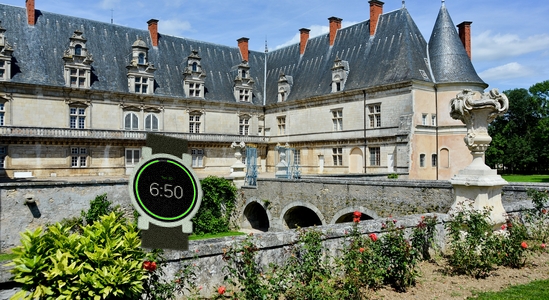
6:50
